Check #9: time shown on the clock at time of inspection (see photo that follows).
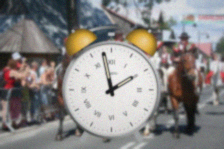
1:58
